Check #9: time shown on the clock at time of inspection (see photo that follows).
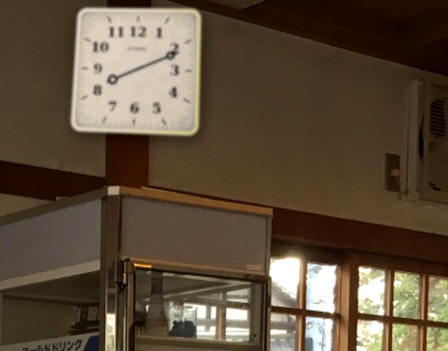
8:11
